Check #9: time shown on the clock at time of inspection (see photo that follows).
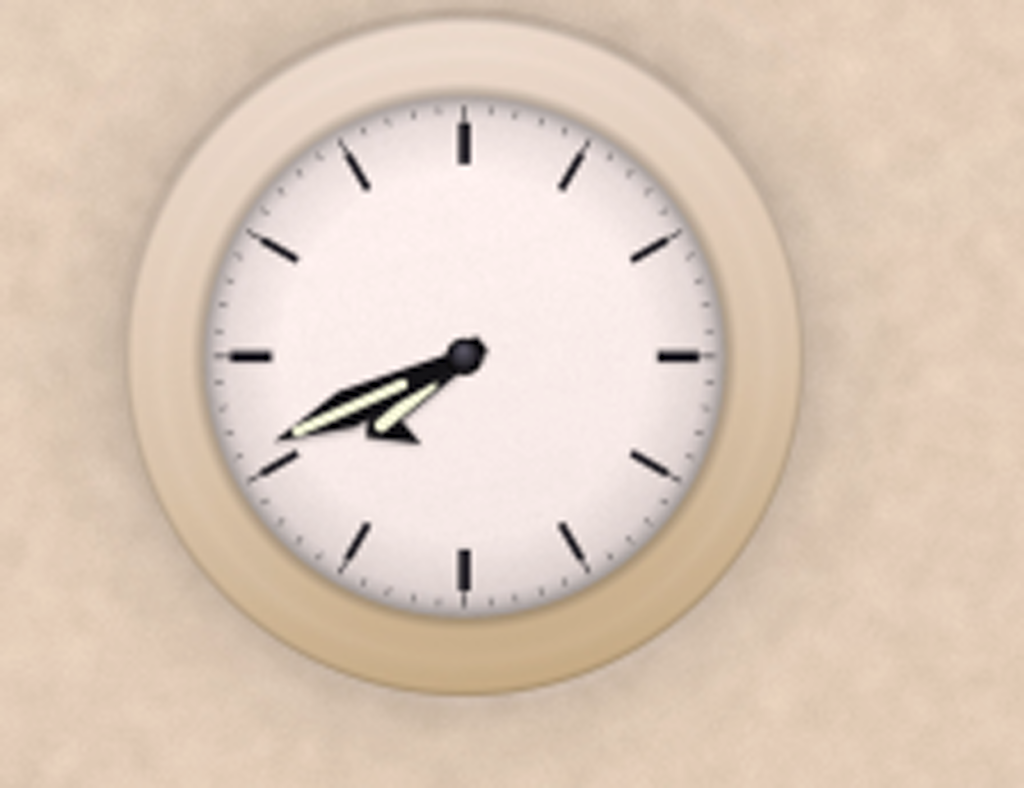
7:41
